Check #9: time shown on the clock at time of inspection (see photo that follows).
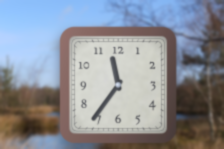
11:36
